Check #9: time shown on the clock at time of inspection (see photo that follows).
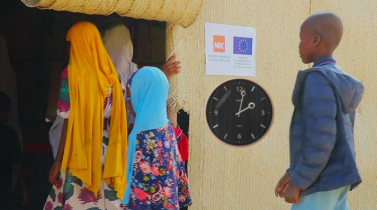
2:02
